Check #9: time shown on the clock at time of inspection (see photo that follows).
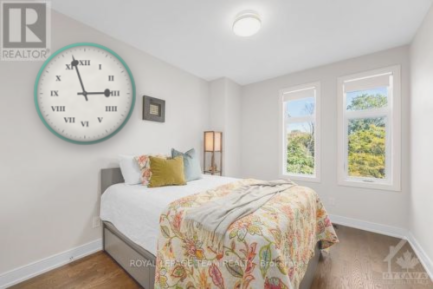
2:57
